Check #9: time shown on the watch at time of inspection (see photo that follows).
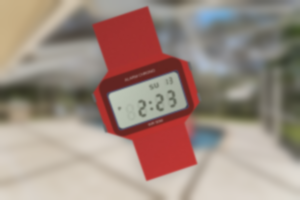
2:23
